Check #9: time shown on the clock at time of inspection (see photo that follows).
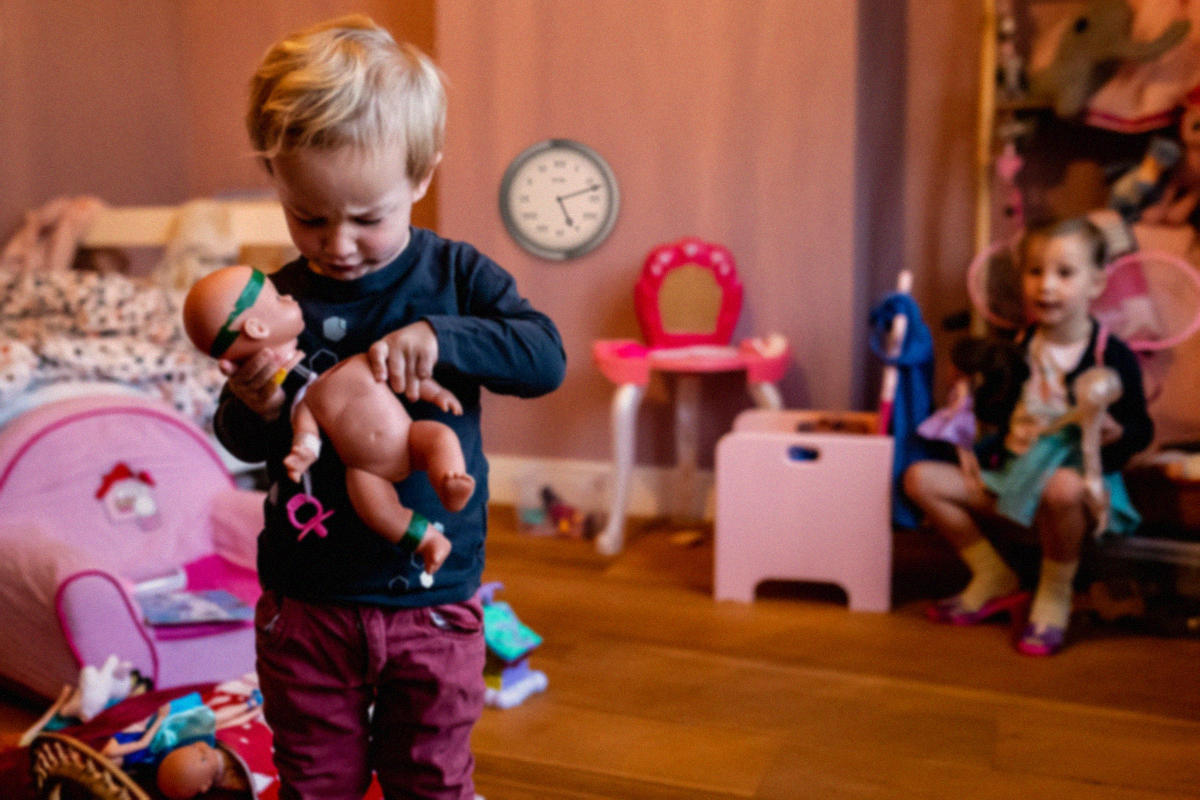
5:12
